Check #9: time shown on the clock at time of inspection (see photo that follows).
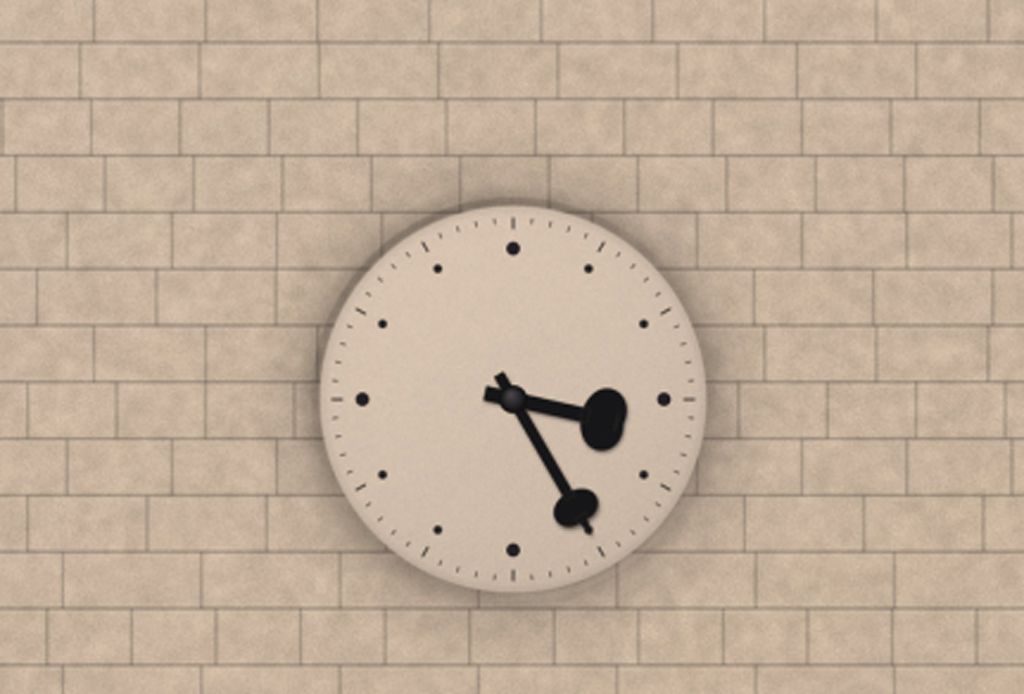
3:25
